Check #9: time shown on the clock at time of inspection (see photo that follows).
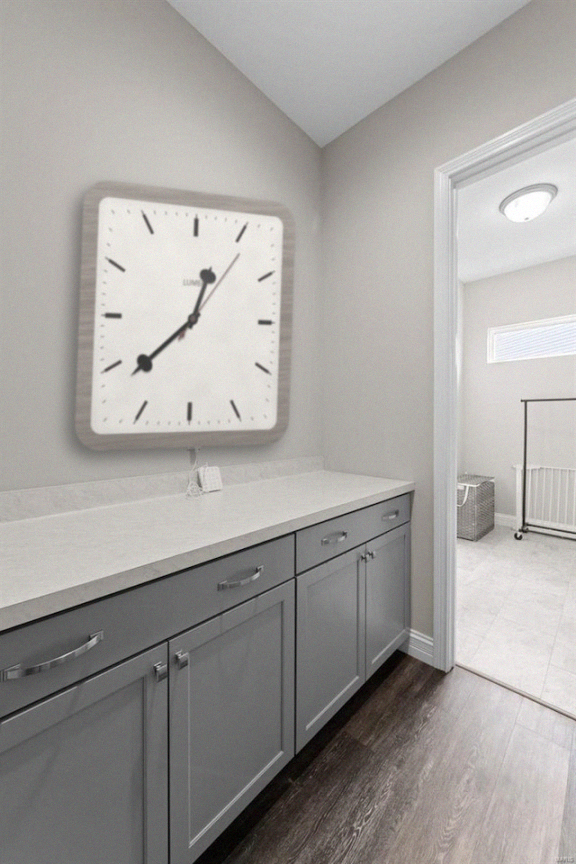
12:38:06
